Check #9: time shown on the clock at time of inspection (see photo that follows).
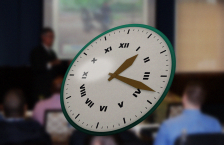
1:18
